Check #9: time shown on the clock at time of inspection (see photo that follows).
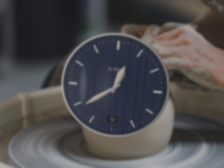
12:39
